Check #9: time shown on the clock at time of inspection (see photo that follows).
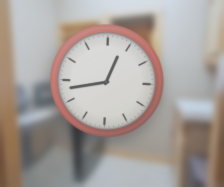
12:43
